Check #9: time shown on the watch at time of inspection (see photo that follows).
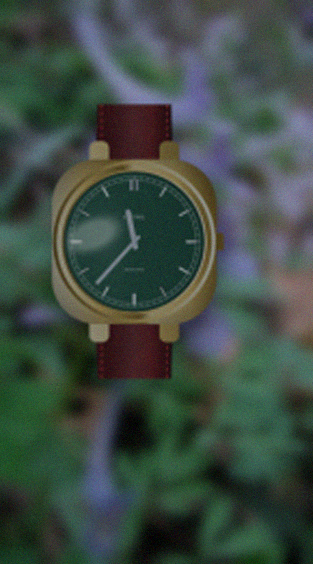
11:37
